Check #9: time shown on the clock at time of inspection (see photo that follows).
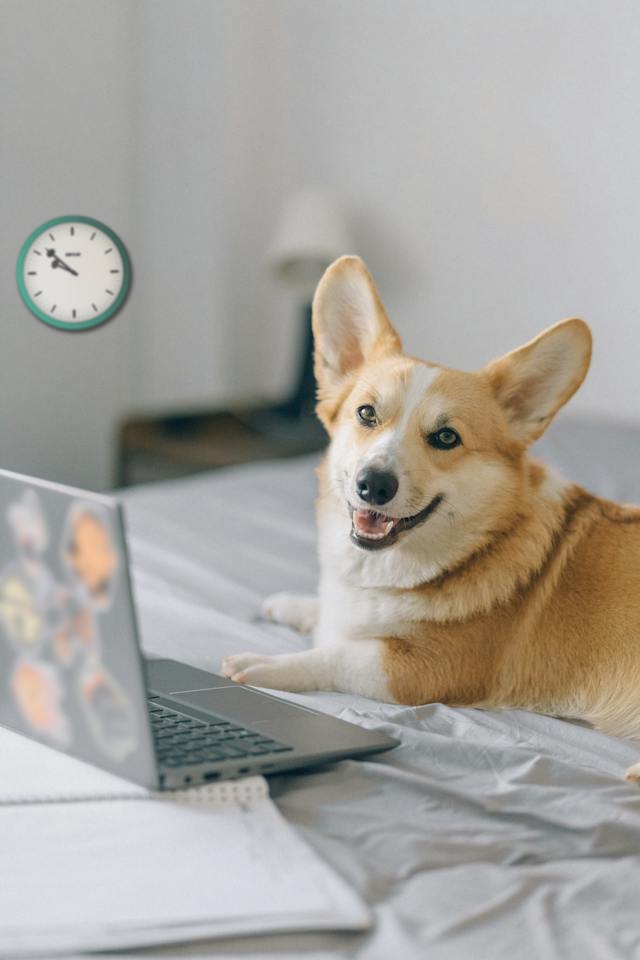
9:52
